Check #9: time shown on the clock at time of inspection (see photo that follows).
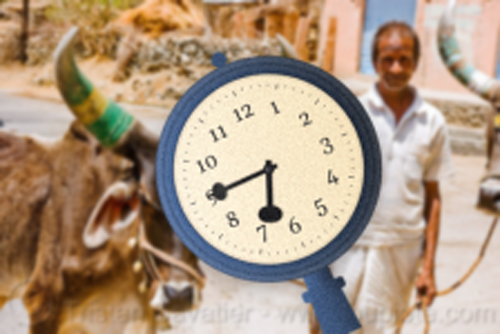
6:45
